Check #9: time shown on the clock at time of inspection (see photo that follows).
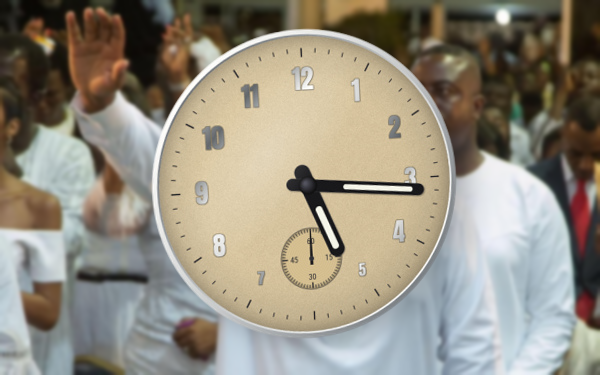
5:16
